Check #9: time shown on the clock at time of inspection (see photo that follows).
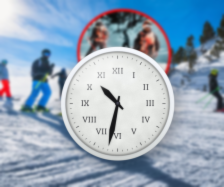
10:32
